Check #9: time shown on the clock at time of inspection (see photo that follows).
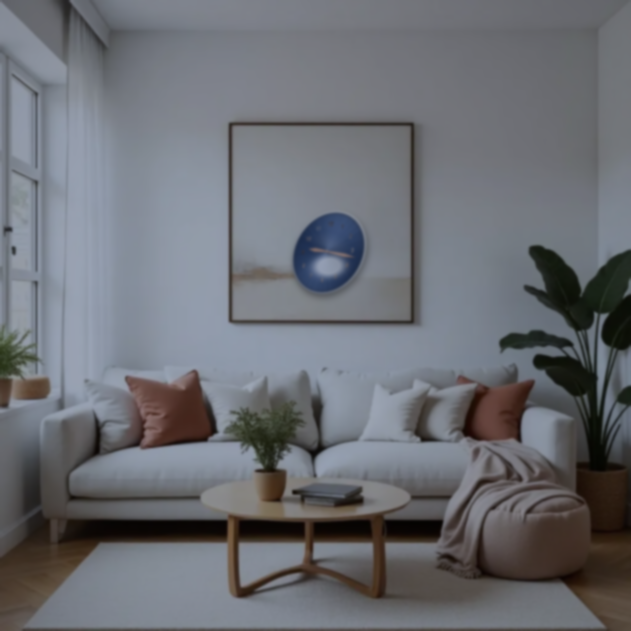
9:17
